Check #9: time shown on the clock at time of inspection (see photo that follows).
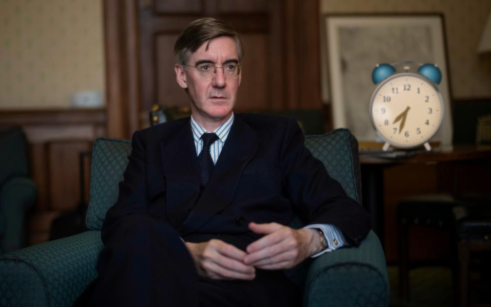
7:33
